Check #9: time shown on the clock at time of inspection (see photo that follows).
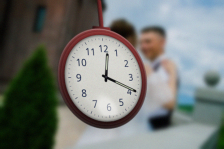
12:19
